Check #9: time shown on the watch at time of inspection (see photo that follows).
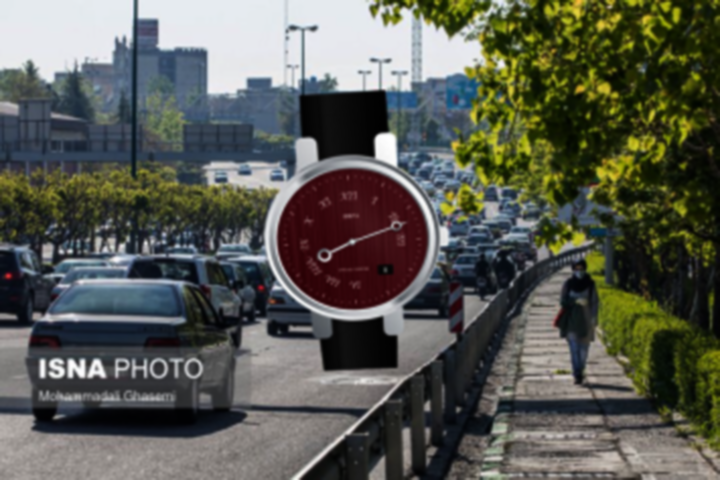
8:12
